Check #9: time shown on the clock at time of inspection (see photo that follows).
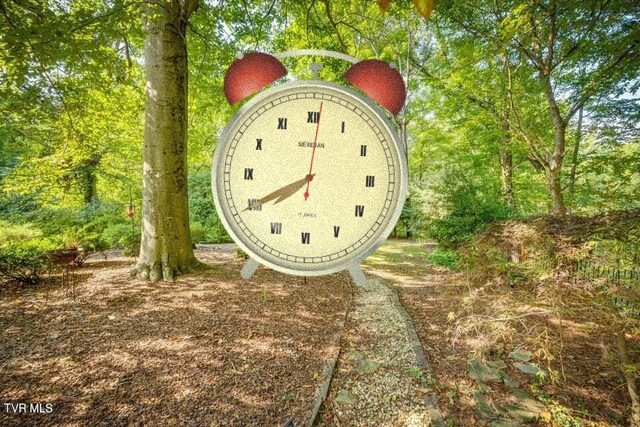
7:40:01
